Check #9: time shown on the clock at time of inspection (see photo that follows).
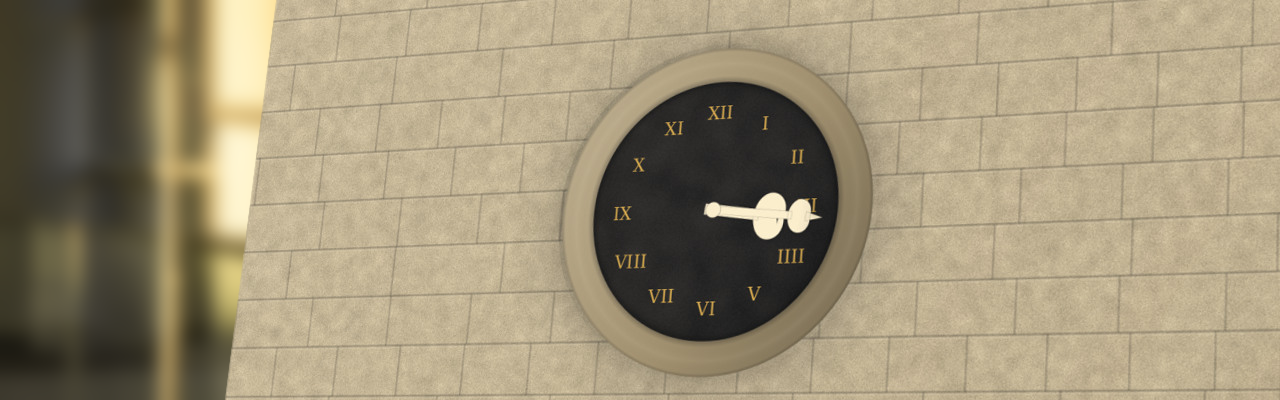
3:16
